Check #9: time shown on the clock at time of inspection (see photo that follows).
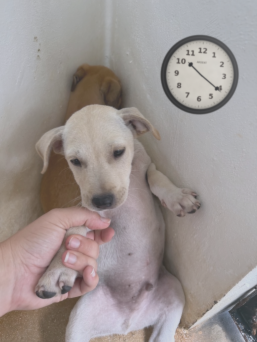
10:21
